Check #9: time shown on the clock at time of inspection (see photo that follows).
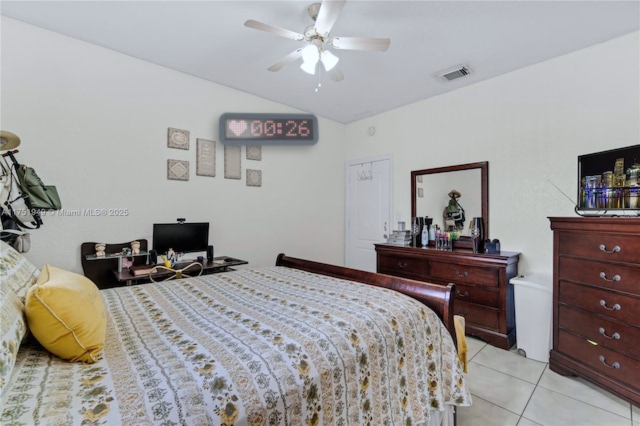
0:26
